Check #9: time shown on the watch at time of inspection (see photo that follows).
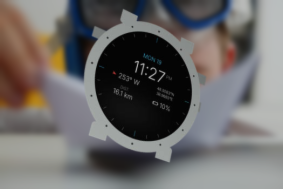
11:27
